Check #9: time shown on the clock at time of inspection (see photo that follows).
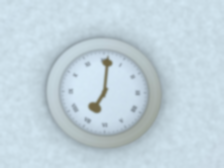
7:01
